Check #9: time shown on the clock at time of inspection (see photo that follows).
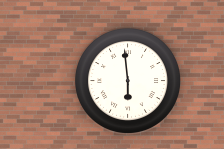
5:59
